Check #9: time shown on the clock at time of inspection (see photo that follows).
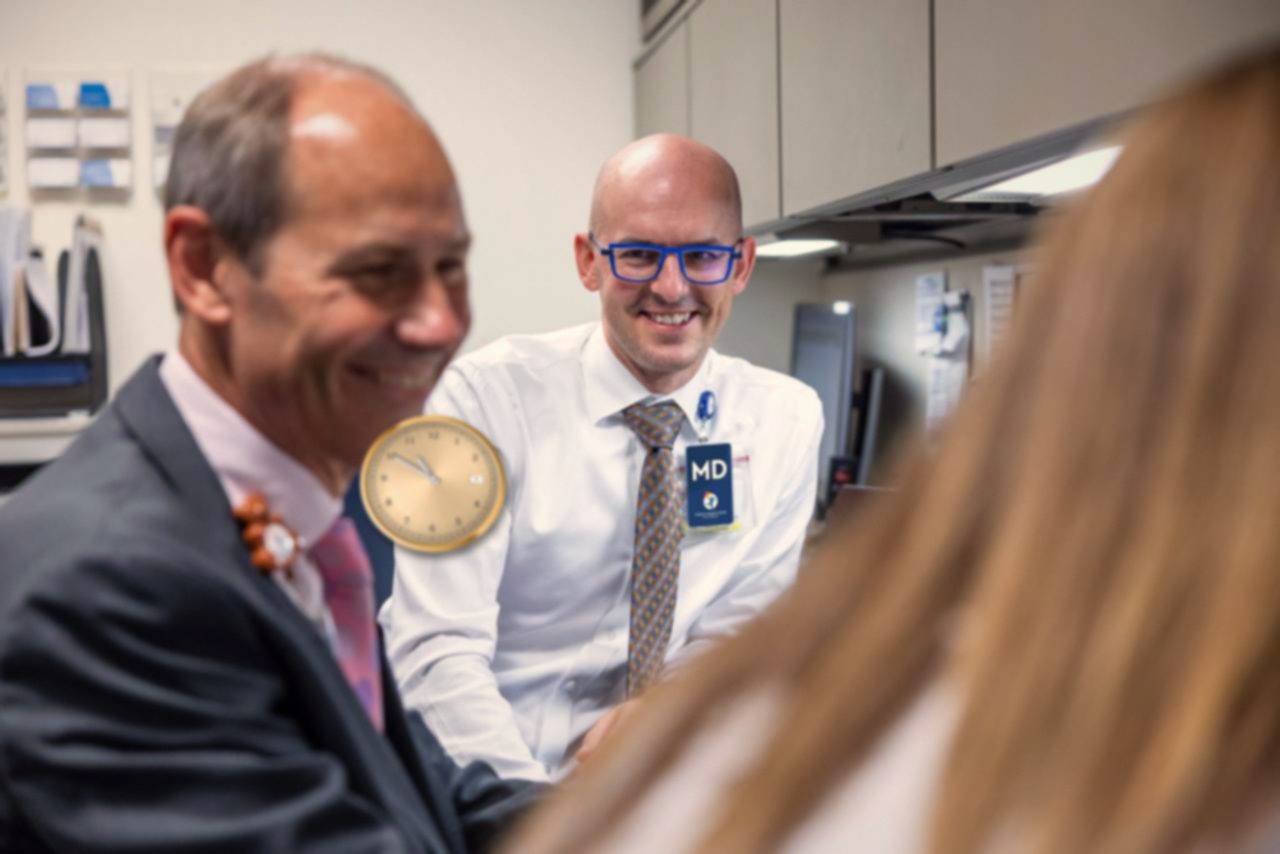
10:50
